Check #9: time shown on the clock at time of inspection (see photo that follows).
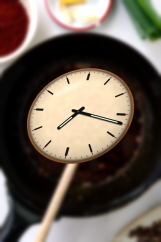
7:17
